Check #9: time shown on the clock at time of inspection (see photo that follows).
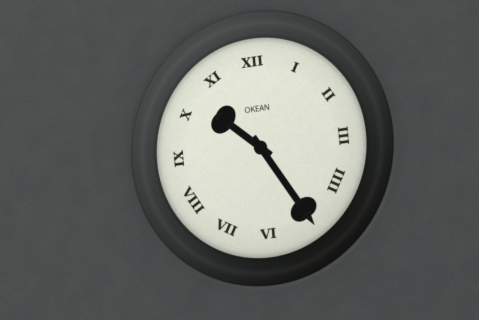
10:25
